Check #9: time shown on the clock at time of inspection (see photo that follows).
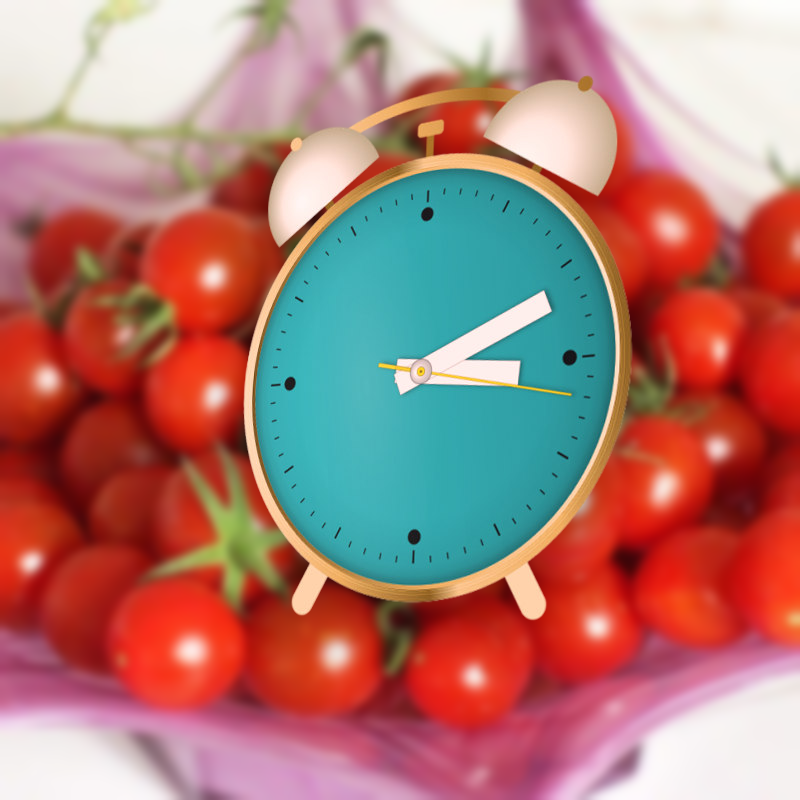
3:11:17
